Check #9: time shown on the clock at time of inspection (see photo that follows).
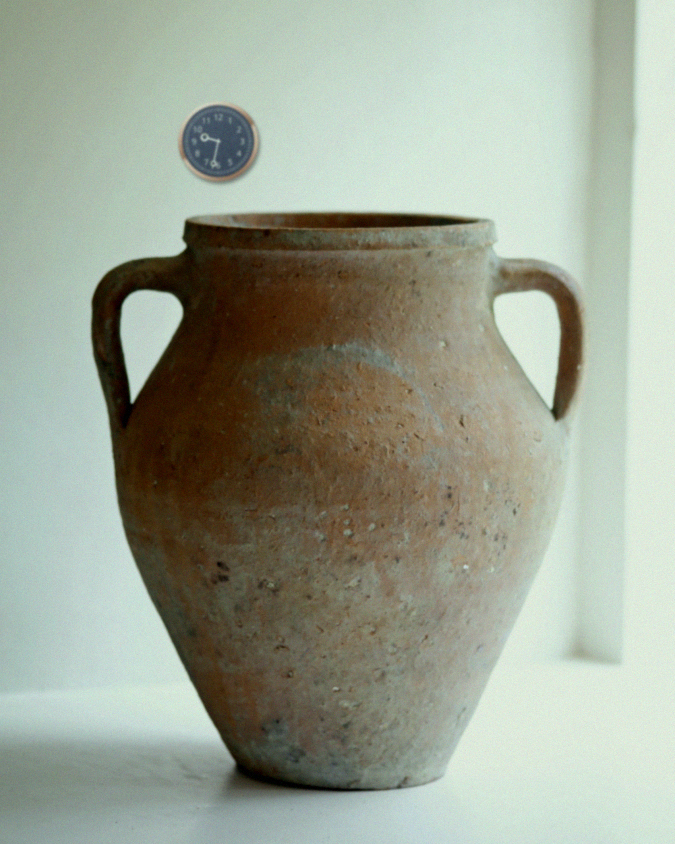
9:32
